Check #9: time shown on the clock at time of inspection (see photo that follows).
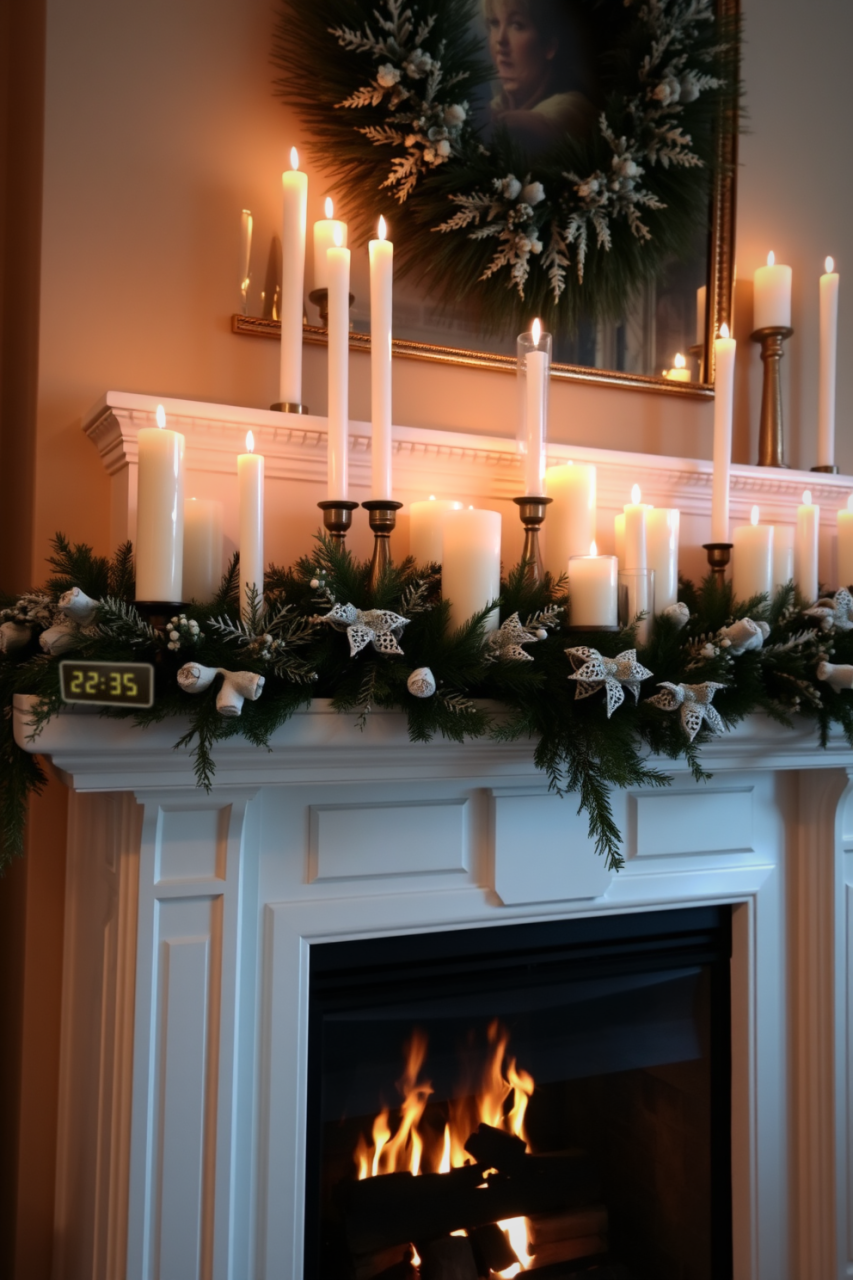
22:35
